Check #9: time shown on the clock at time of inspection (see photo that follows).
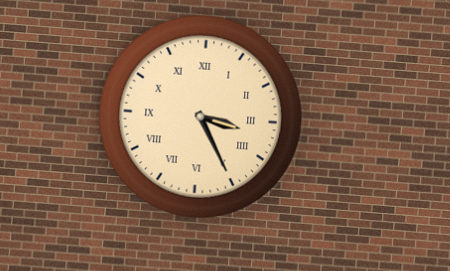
3:25
